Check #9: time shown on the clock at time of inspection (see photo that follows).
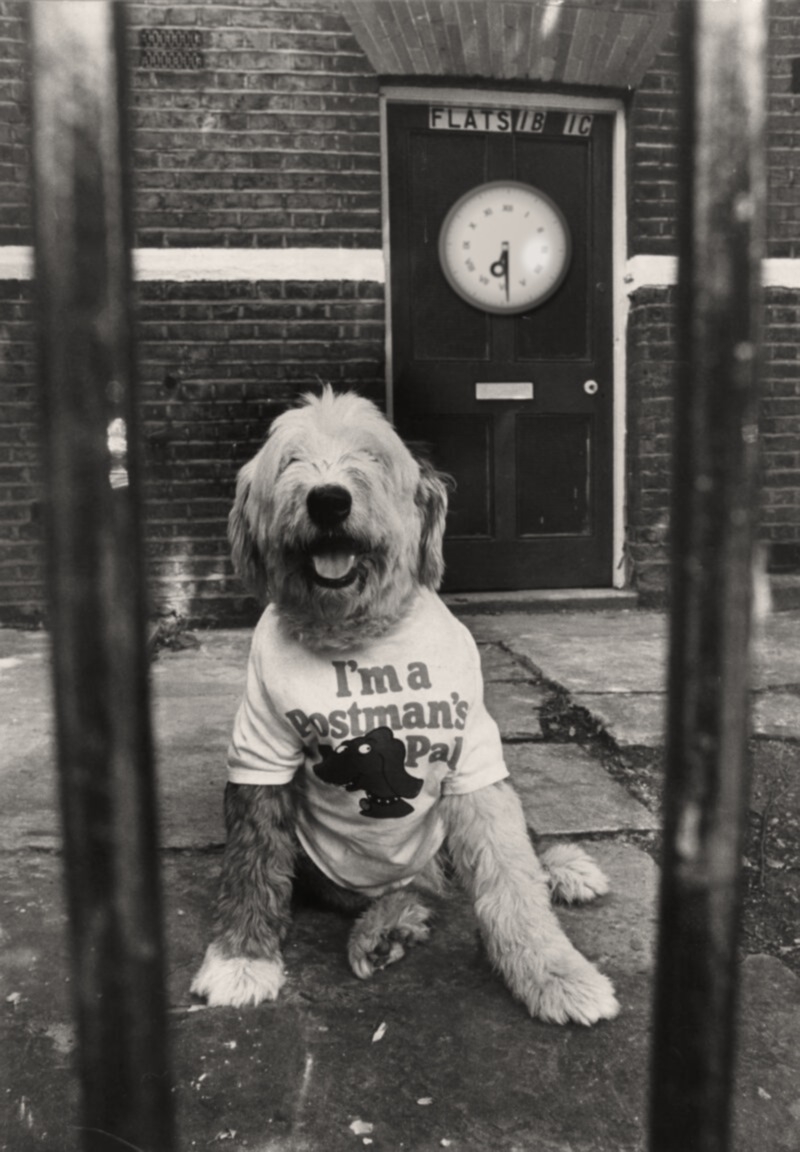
6:29
